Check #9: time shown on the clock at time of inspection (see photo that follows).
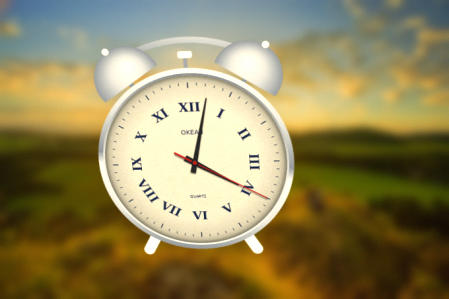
4:02:20
